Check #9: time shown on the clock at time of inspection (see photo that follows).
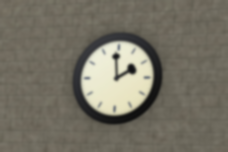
1:59
